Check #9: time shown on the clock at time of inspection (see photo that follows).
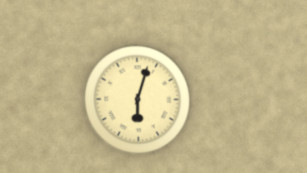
6:03
